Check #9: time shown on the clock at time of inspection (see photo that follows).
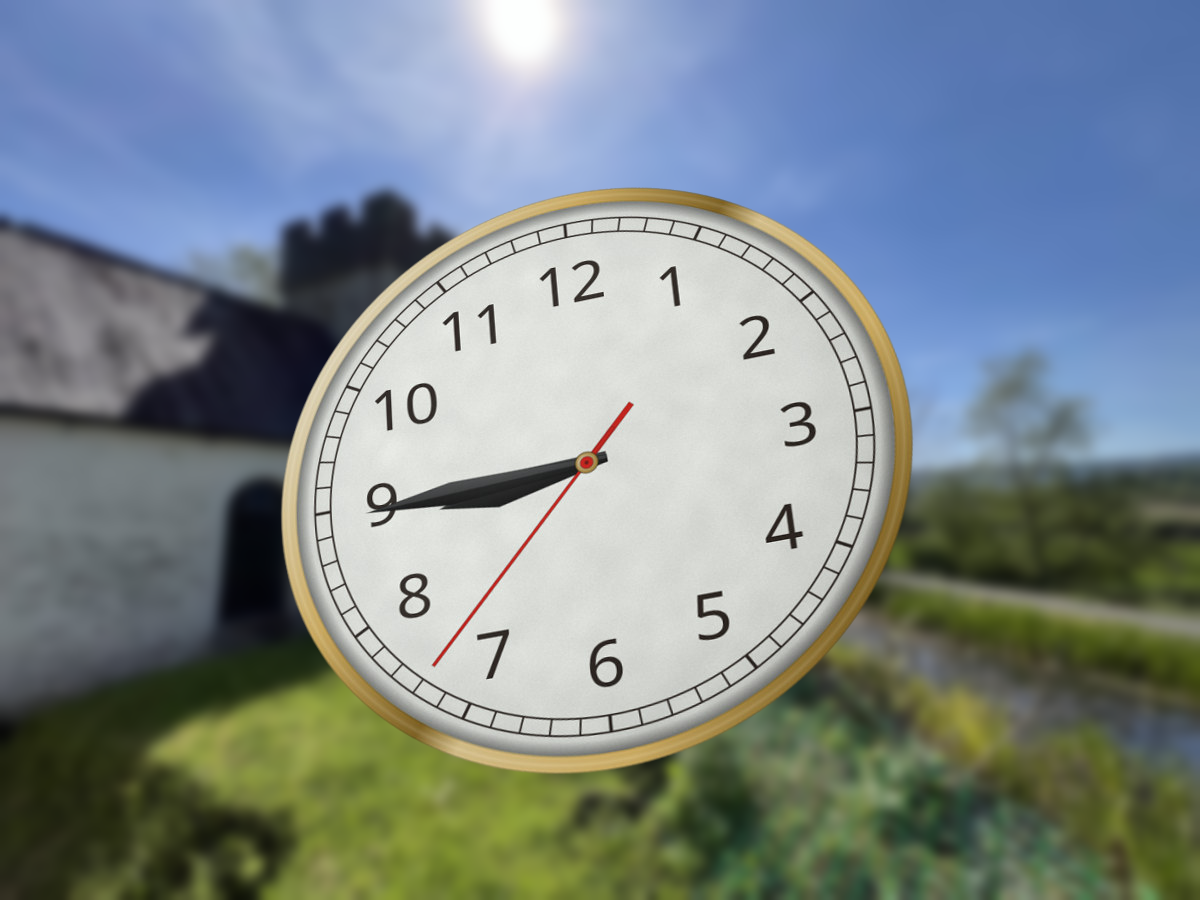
8:44:37
